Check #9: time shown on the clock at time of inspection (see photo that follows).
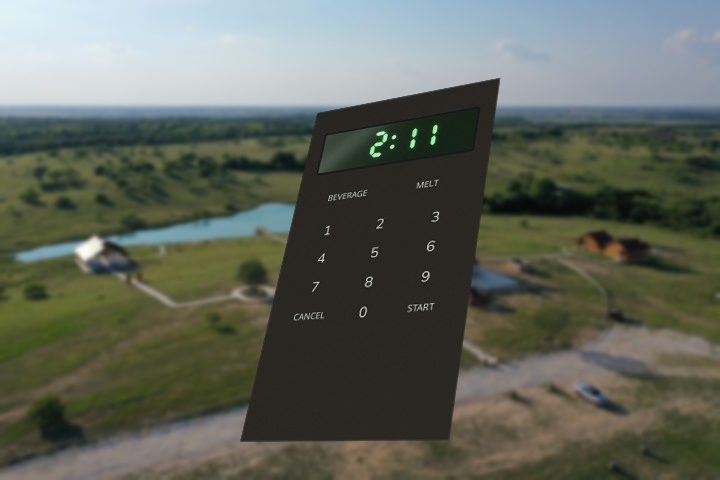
2:11
